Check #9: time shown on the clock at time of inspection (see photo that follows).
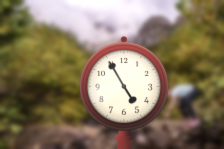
4:55
